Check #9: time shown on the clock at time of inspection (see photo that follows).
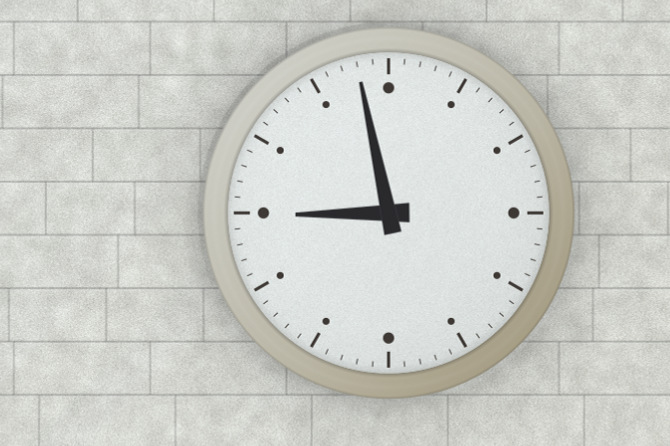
8:58
